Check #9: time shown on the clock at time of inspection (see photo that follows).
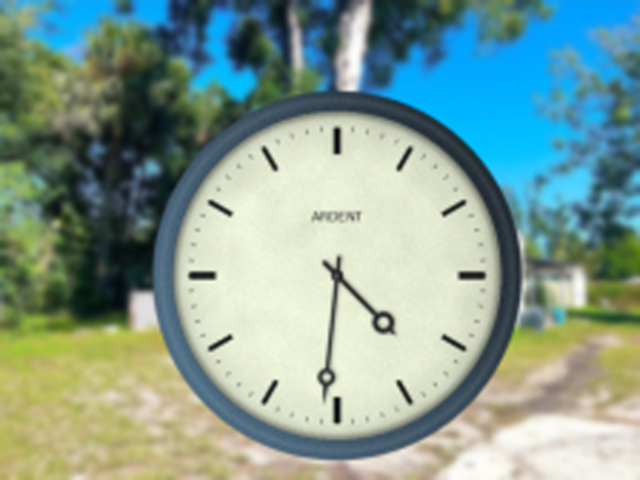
4:31
